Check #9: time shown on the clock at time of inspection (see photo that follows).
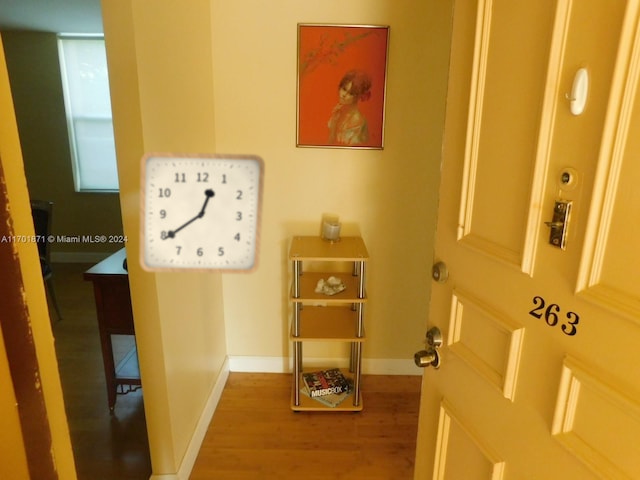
12:39
